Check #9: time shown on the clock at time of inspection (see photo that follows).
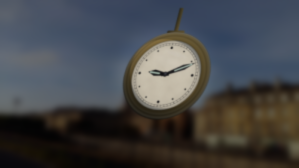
9:11
